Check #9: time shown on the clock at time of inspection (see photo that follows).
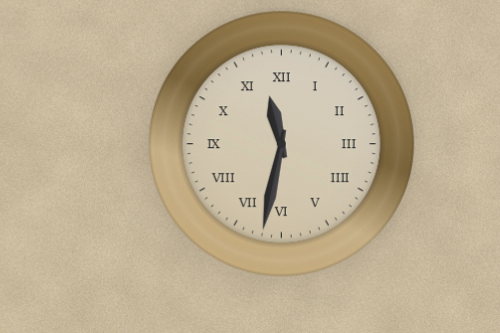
11:32
